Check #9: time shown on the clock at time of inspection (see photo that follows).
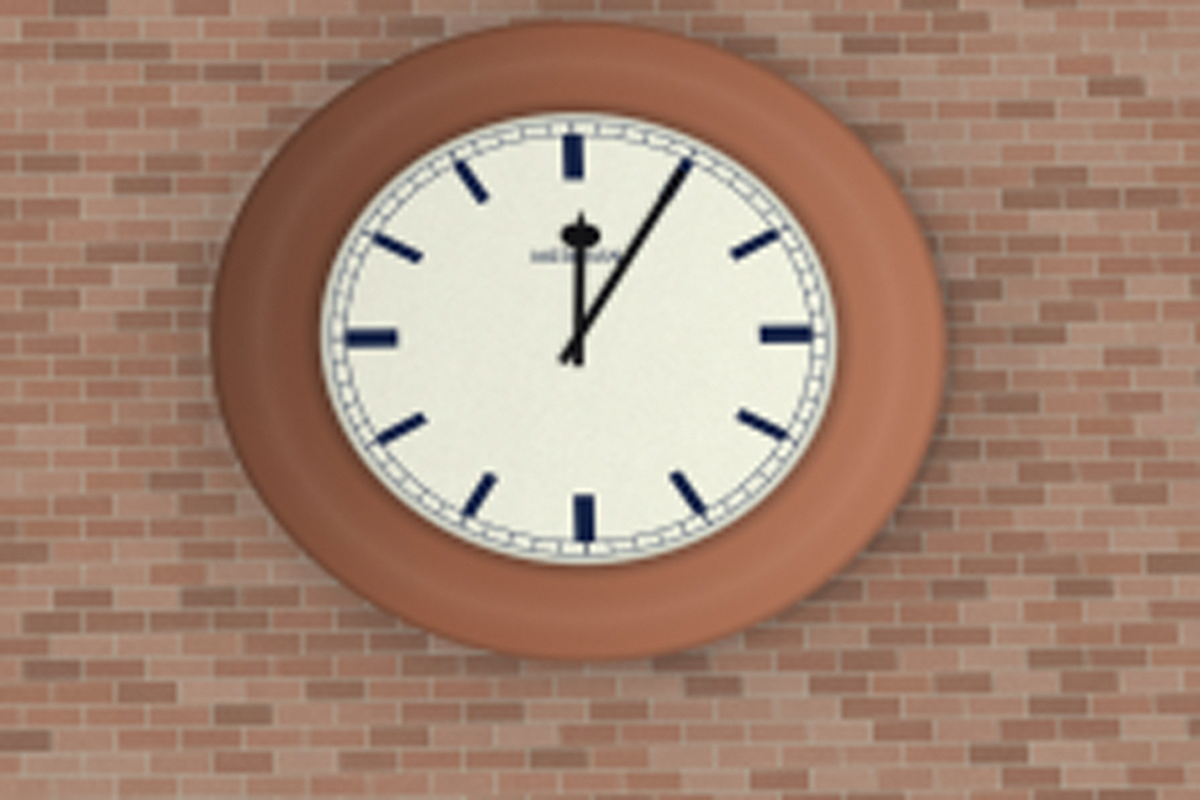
12:05
